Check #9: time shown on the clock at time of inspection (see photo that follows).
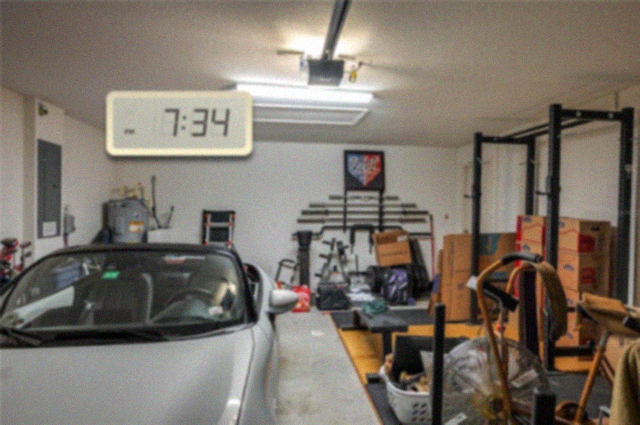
7:34
